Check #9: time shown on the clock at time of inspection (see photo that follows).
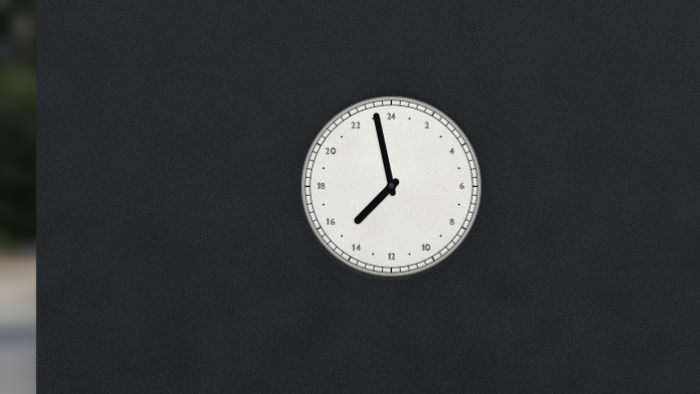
14:58
